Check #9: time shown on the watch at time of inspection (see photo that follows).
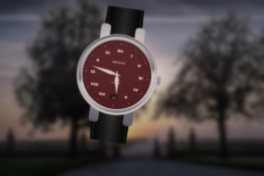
5:47
